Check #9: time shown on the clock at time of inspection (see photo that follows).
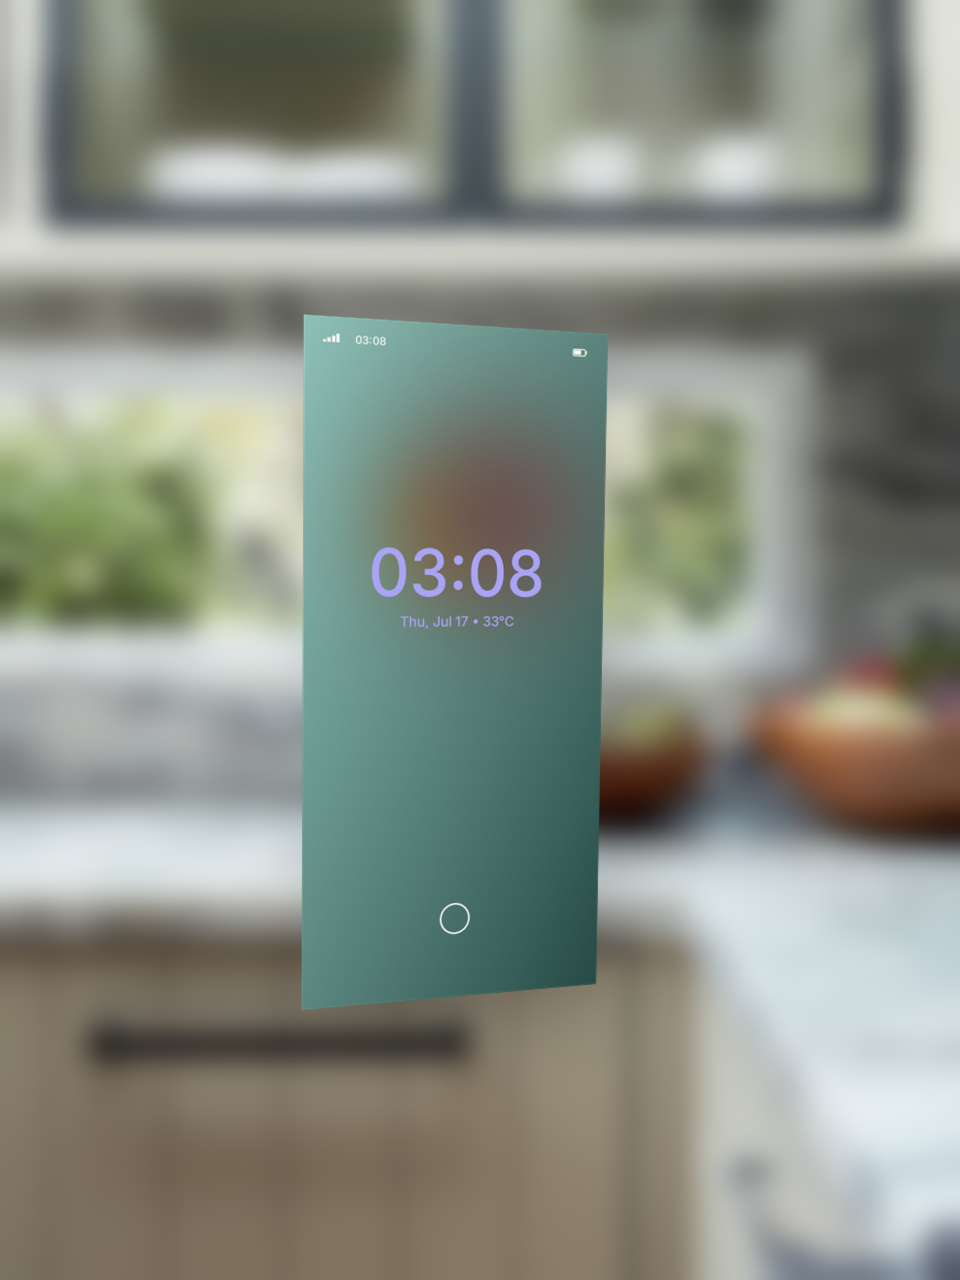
3:08
